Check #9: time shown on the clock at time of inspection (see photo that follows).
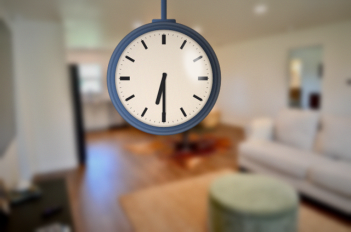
6:30
